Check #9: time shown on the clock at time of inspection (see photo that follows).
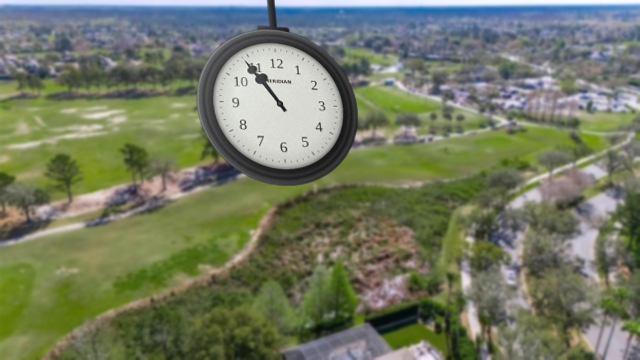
10:54
